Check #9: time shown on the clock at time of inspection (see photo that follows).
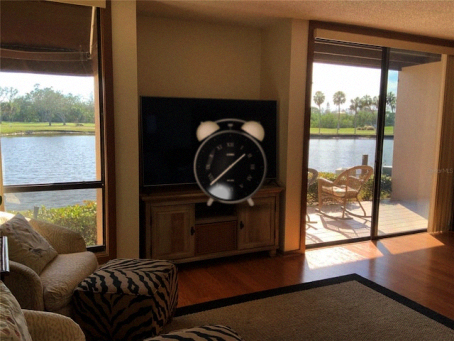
1:38
